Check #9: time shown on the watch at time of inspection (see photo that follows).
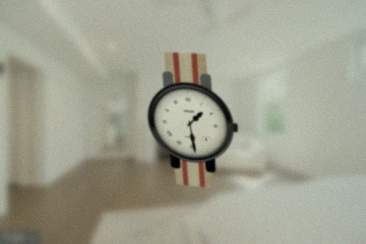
1:29
